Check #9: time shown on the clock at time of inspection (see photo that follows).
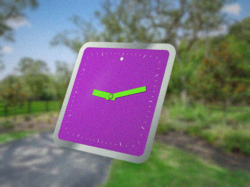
9:12
